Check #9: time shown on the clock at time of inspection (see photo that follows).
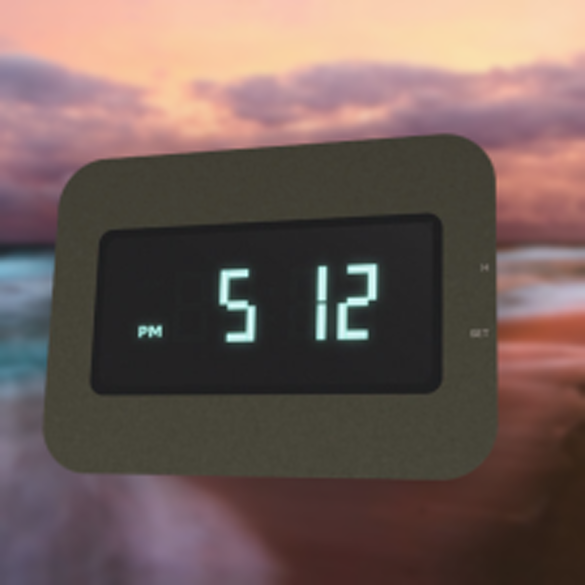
5:12
